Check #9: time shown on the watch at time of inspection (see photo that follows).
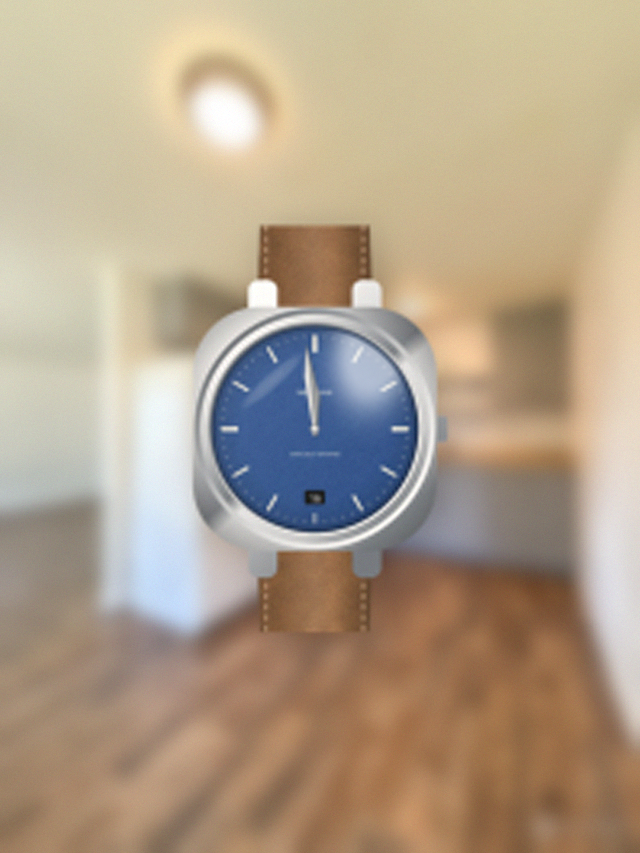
11:59
